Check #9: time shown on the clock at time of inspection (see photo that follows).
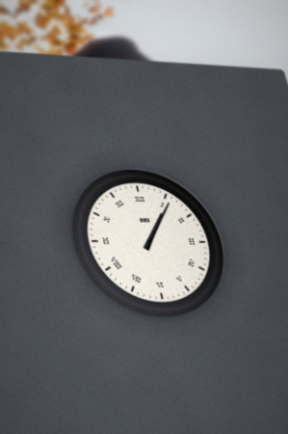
1:06
